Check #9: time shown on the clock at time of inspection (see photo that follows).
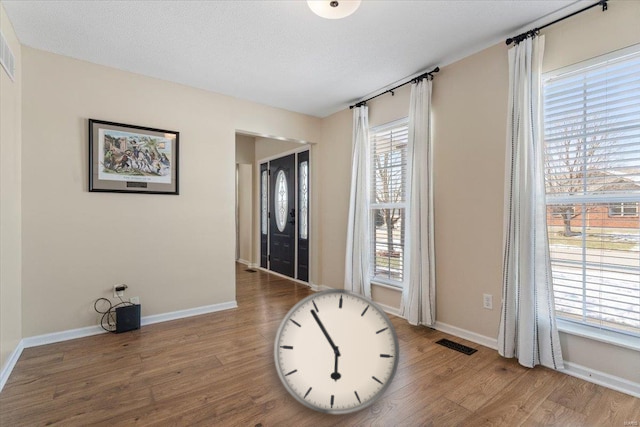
5:54
